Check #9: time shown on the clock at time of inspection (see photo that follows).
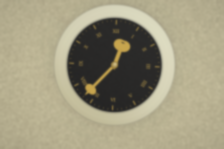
12:37
